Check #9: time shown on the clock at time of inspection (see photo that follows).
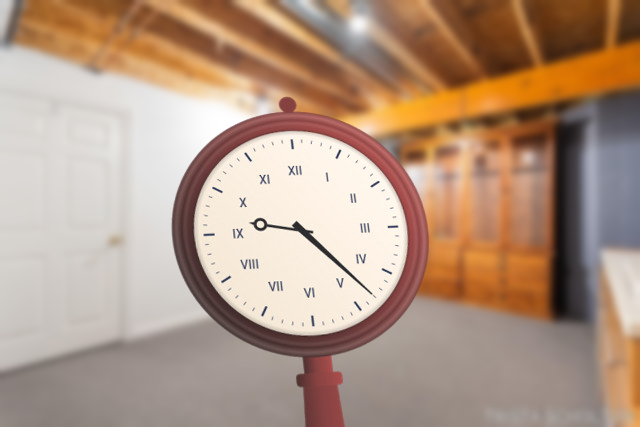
9:23
